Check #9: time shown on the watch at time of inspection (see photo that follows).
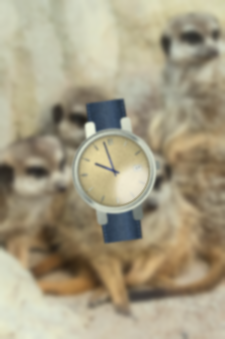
9:58
